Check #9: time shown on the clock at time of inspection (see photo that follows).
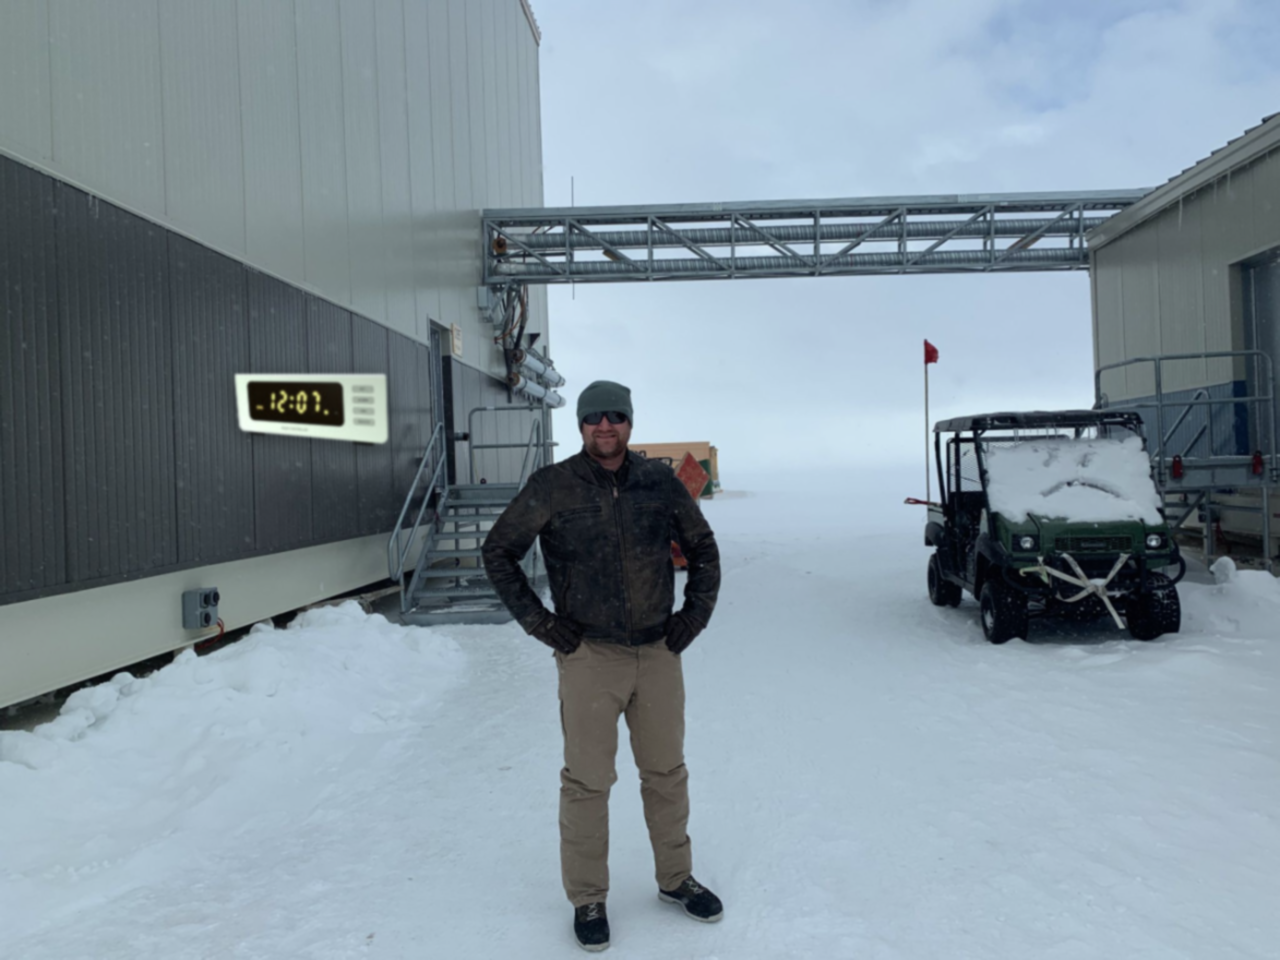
12:07
